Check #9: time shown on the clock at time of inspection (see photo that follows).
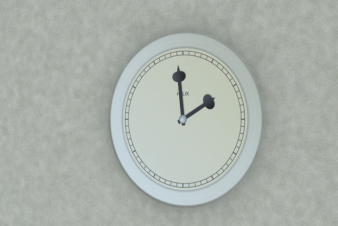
1:59
